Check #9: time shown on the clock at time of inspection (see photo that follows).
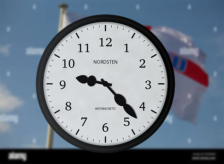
9:23
